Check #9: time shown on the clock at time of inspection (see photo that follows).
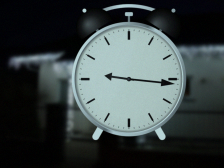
9:16
